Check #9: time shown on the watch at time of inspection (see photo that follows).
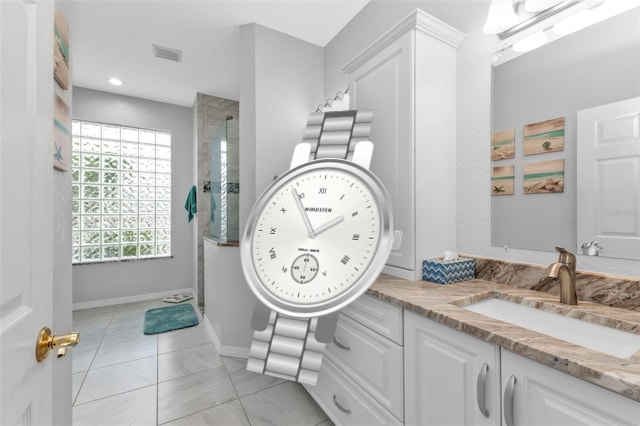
1:54
